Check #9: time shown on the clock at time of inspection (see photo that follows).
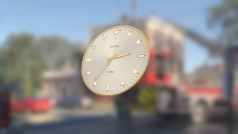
2:36
